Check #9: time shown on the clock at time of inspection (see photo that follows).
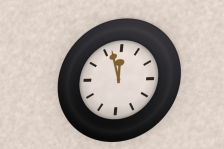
11:57
